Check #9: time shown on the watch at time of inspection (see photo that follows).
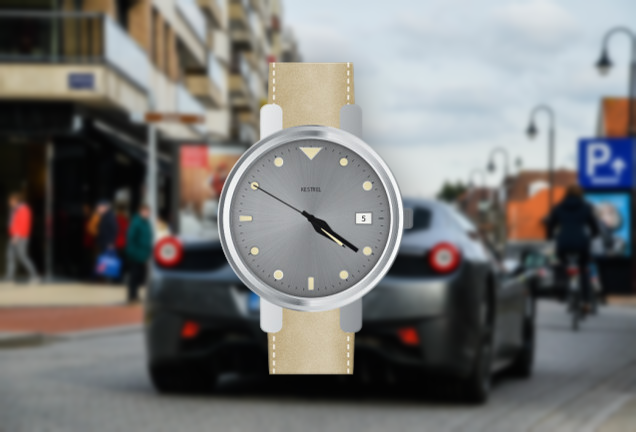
4:20:50
